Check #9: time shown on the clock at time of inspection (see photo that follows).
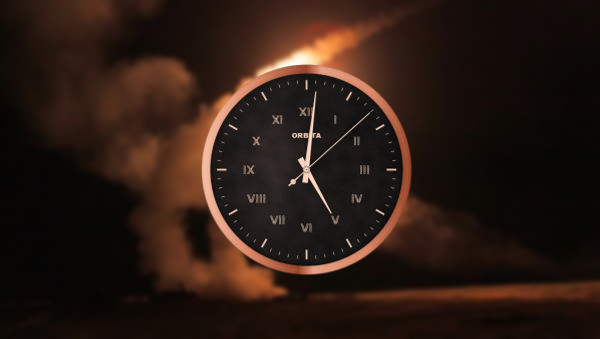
5:01:08
